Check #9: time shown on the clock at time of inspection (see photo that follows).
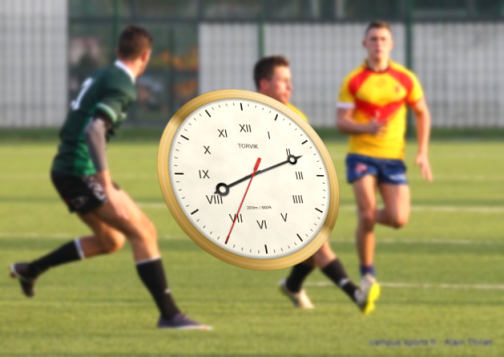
8:11:35
